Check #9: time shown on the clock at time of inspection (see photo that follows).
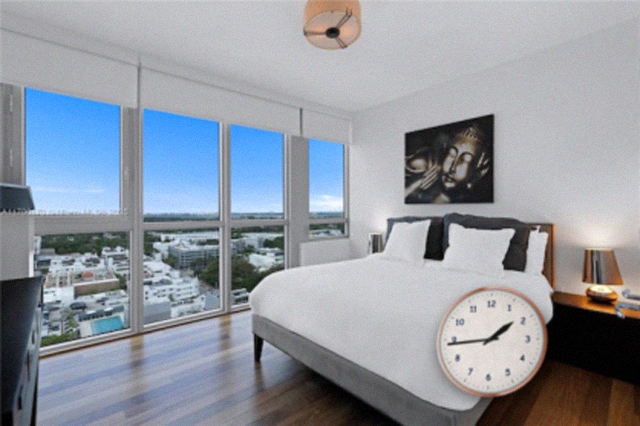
1:44
